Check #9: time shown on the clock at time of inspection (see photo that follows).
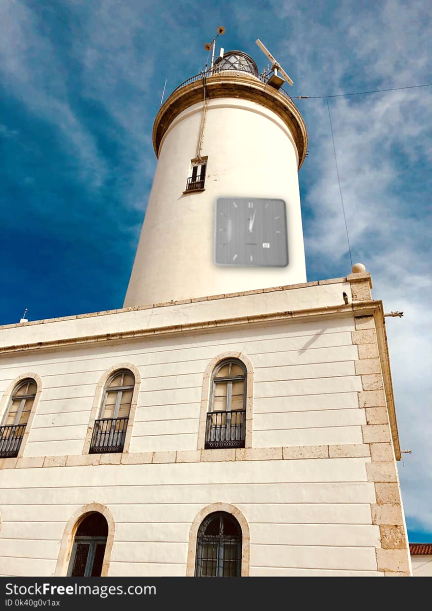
12:02
